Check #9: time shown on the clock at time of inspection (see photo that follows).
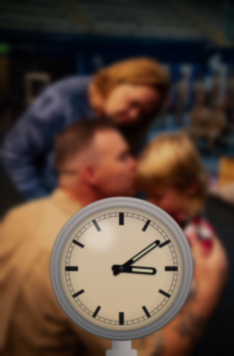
3:09
